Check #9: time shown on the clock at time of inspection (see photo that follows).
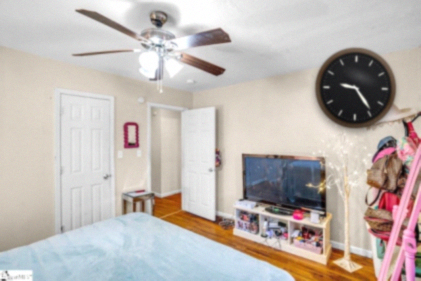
9:24
